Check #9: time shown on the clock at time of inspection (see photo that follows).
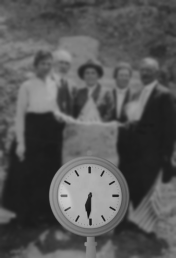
6:31
